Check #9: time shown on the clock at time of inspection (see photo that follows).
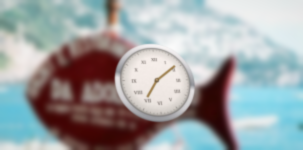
7:09
